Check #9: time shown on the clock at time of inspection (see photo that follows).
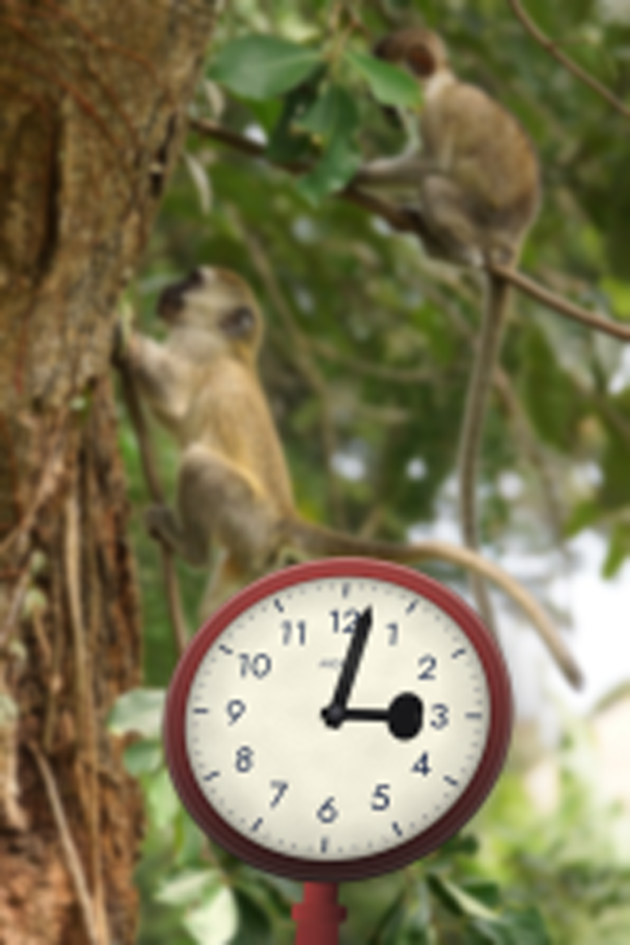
3:02
